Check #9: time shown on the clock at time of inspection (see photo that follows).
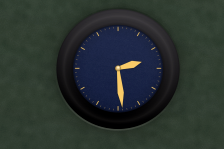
2:29
